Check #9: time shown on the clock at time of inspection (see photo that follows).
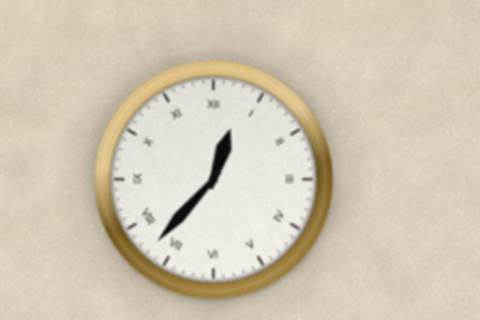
12:37
